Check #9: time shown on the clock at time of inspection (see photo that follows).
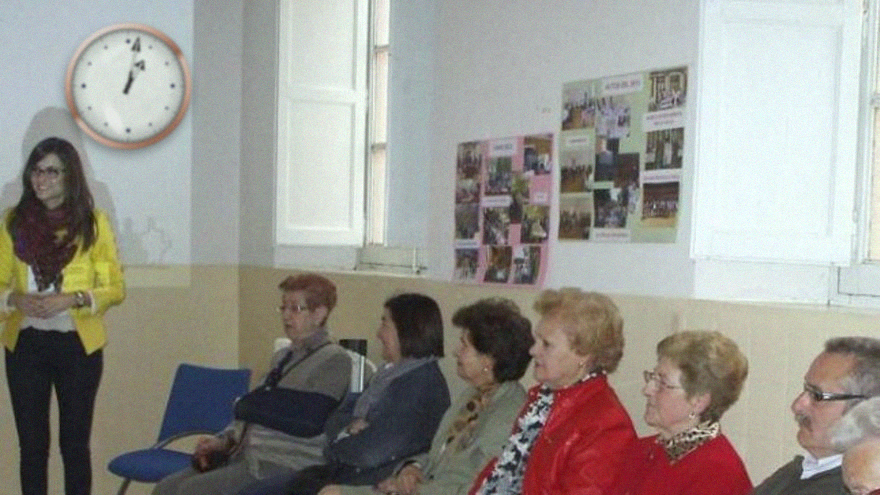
1:02
